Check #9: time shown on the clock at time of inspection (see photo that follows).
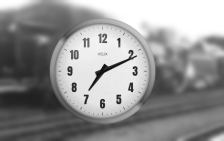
7:11
